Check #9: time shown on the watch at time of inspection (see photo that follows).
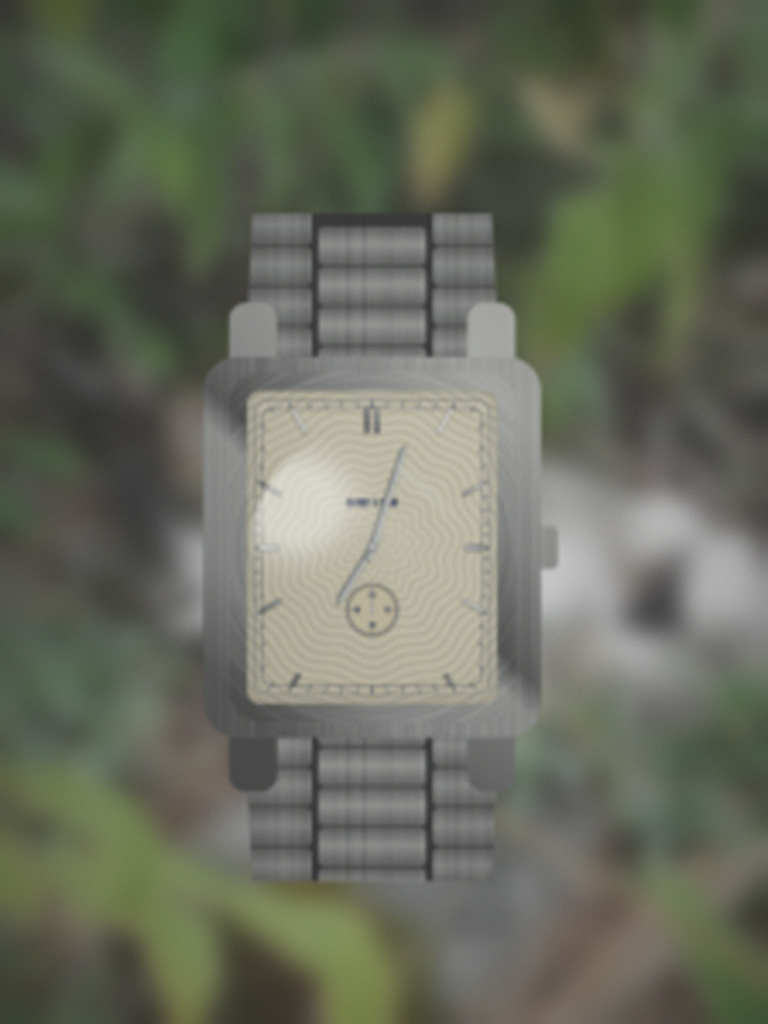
7:03
